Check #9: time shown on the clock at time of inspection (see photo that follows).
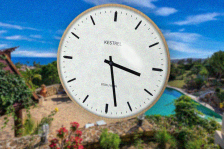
3:28
